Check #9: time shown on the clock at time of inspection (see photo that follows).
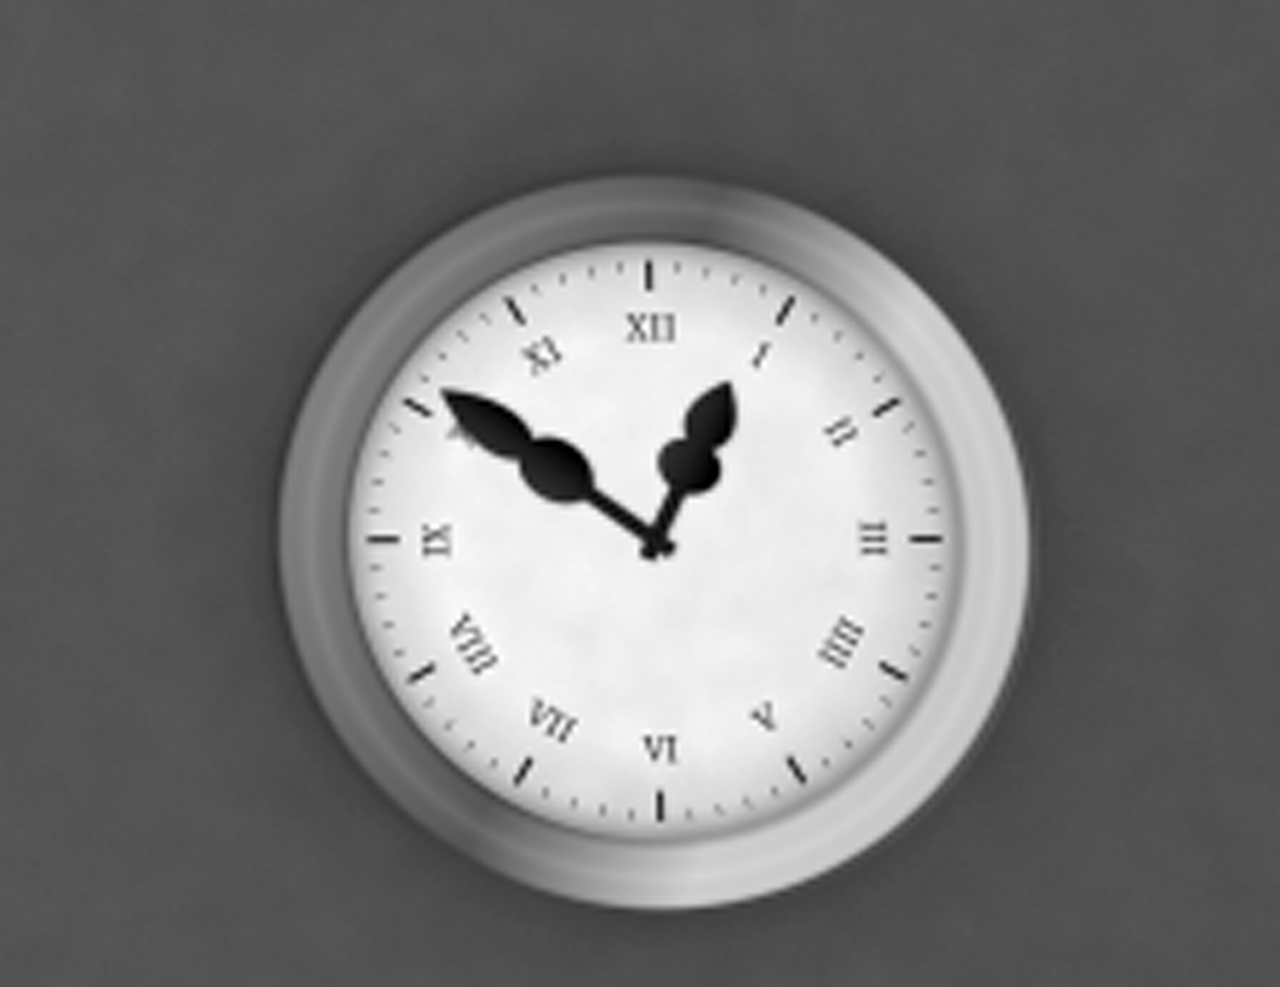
12:51
